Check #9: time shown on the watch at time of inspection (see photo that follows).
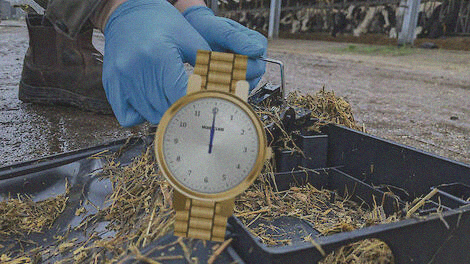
12:00
